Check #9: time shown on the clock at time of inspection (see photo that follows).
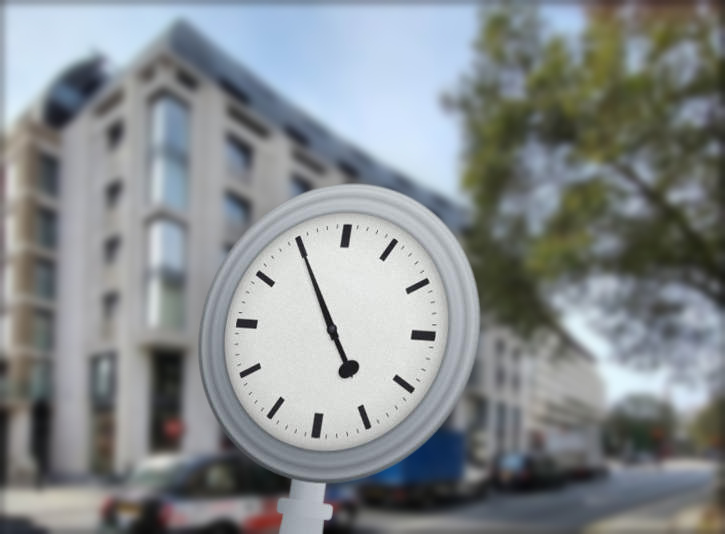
4:55
